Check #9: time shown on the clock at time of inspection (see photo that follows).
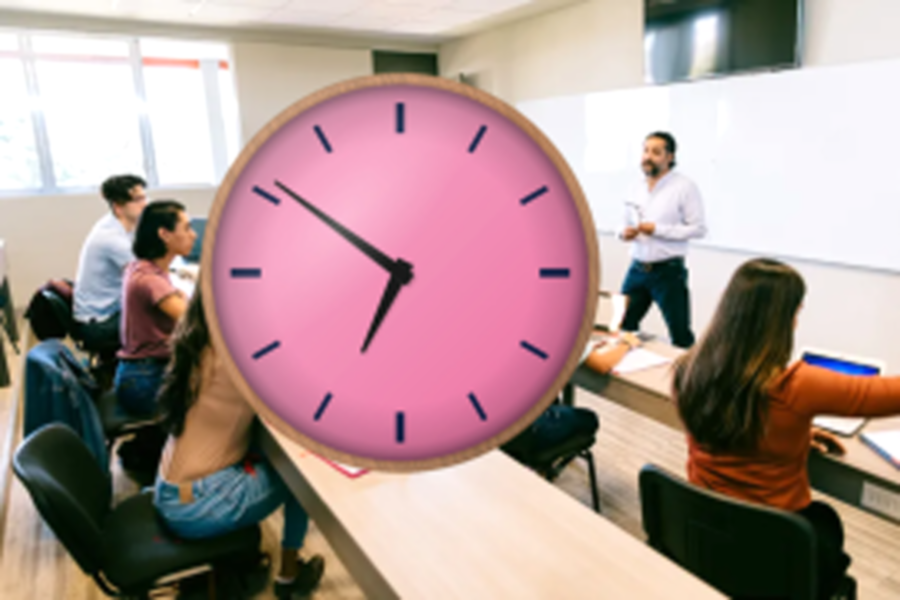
6:51
